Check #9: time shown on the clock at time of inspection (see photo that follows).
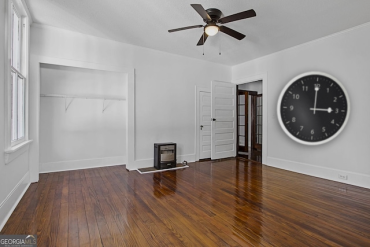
3:00
